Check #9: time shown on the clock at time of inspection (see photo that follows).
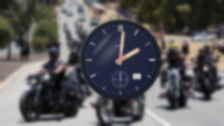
2:01
